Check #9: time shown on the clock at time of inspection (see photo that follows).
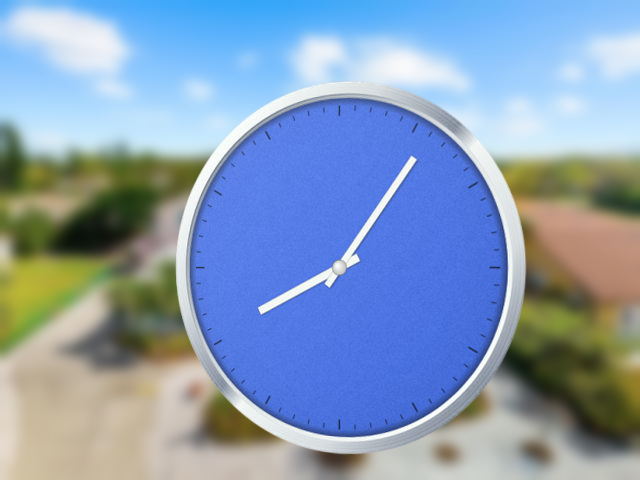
8:06
